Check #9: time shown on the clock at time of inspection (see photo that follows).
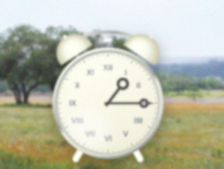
1:15
